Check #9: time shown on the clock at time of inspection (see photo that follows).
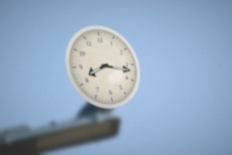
8:17
